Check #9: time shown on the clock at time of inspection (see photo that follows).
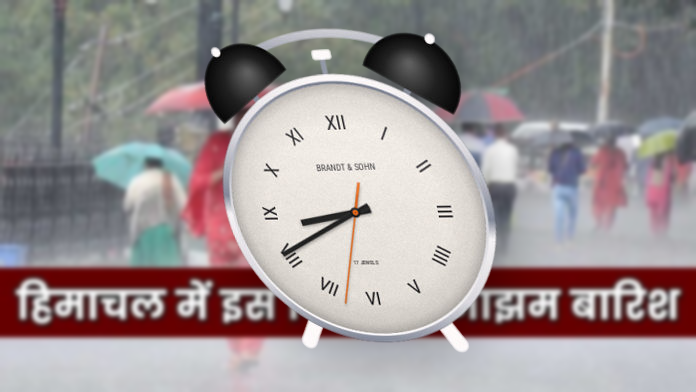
8:40:33
